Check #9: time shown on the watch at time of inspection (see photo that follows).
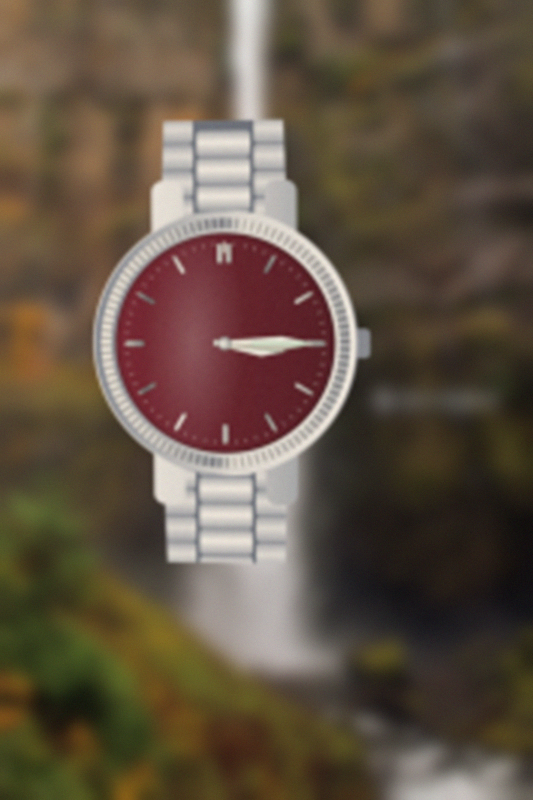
3:15
